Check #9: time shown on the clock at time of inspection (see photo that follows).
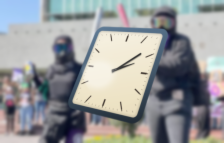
2:08
